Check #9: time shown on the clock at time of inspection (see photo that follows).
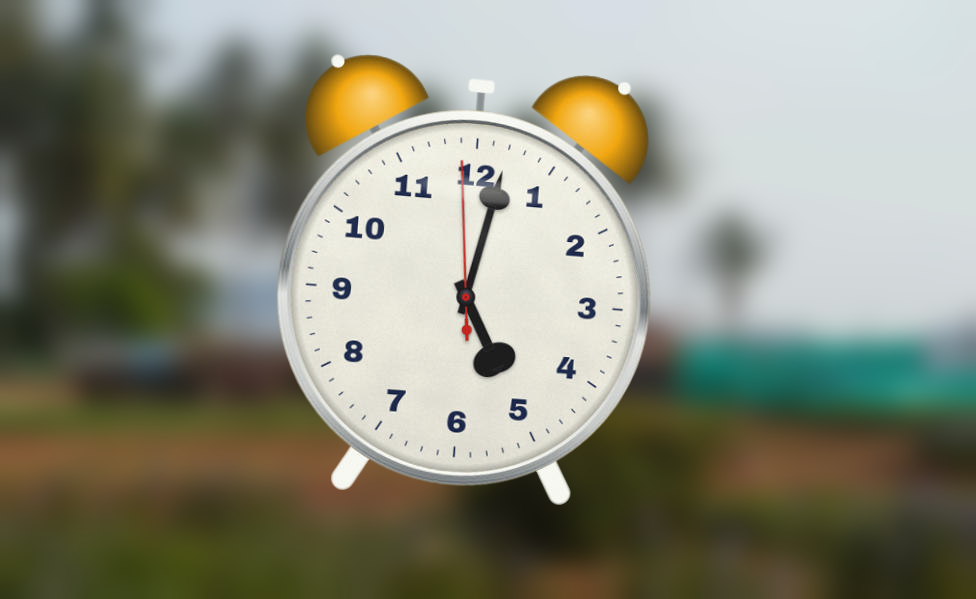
5:01:59
